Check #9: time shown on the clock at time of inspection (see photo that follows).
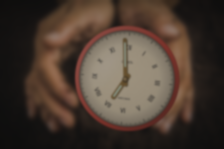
6:59
